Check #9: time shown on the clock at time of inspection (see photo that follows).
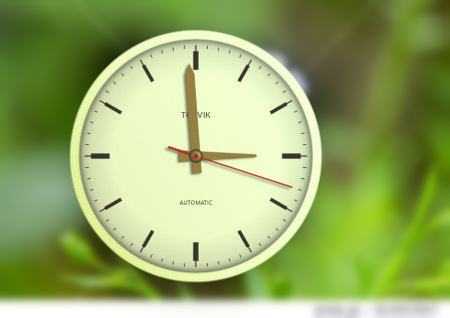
2:59:18
